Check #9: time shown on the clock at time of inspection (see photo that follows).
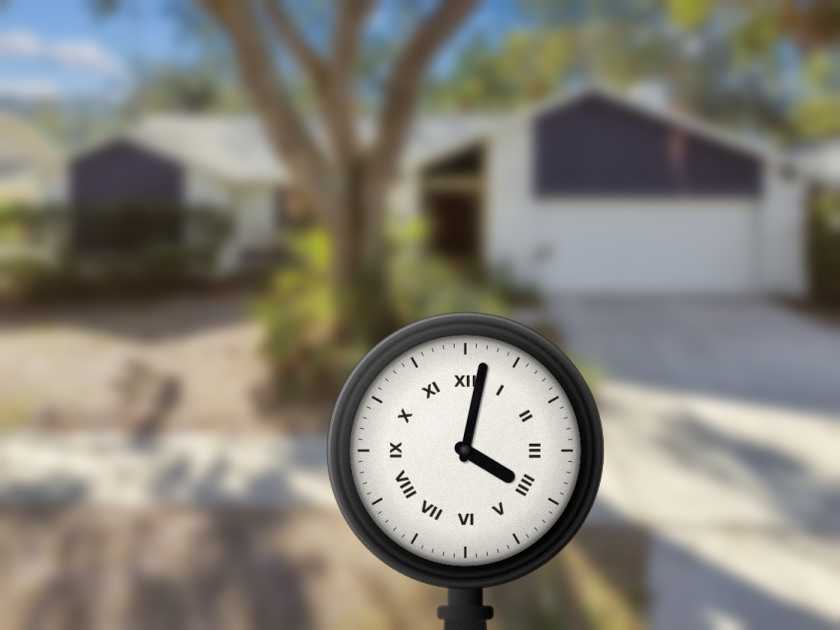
4:02
